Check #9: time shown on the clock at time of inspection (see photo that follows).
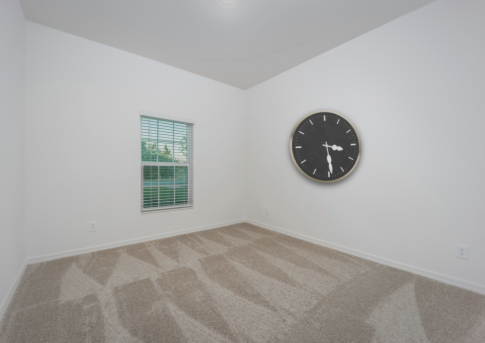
3:29
